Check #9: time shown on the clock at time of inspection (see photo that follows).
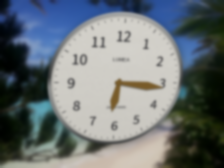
6:16
